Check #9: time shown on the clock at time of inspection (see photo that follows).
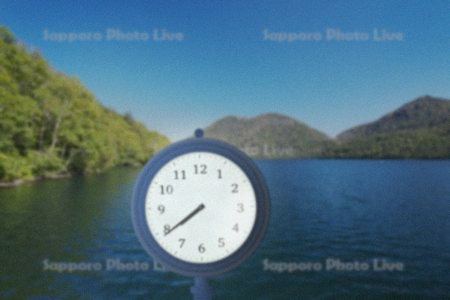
7:39
